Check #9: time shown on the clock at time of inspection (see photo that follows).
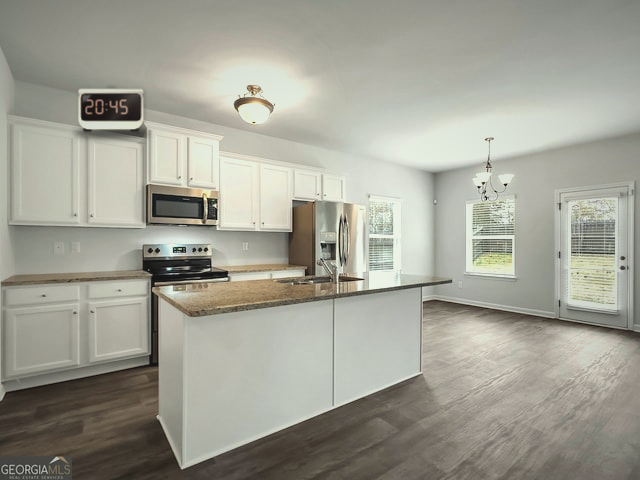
20:45
